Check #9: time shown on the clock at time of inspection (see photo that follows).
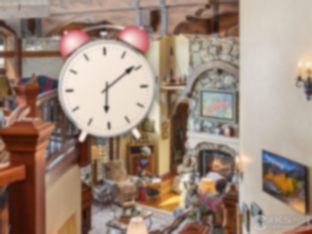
6:09
